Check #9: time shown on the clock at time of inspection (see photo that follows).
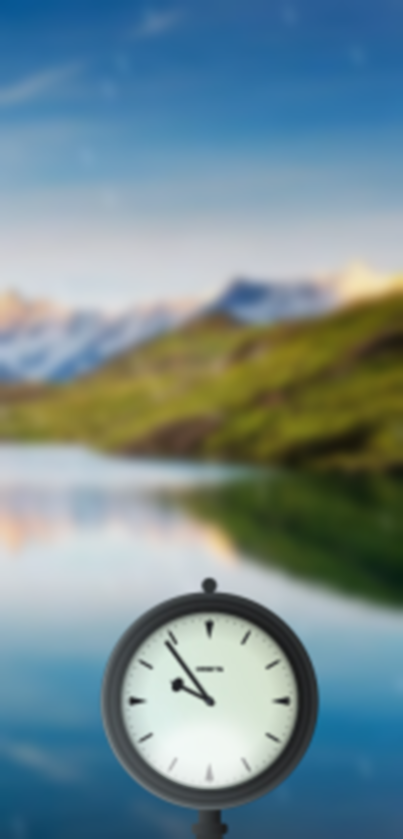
9:54
